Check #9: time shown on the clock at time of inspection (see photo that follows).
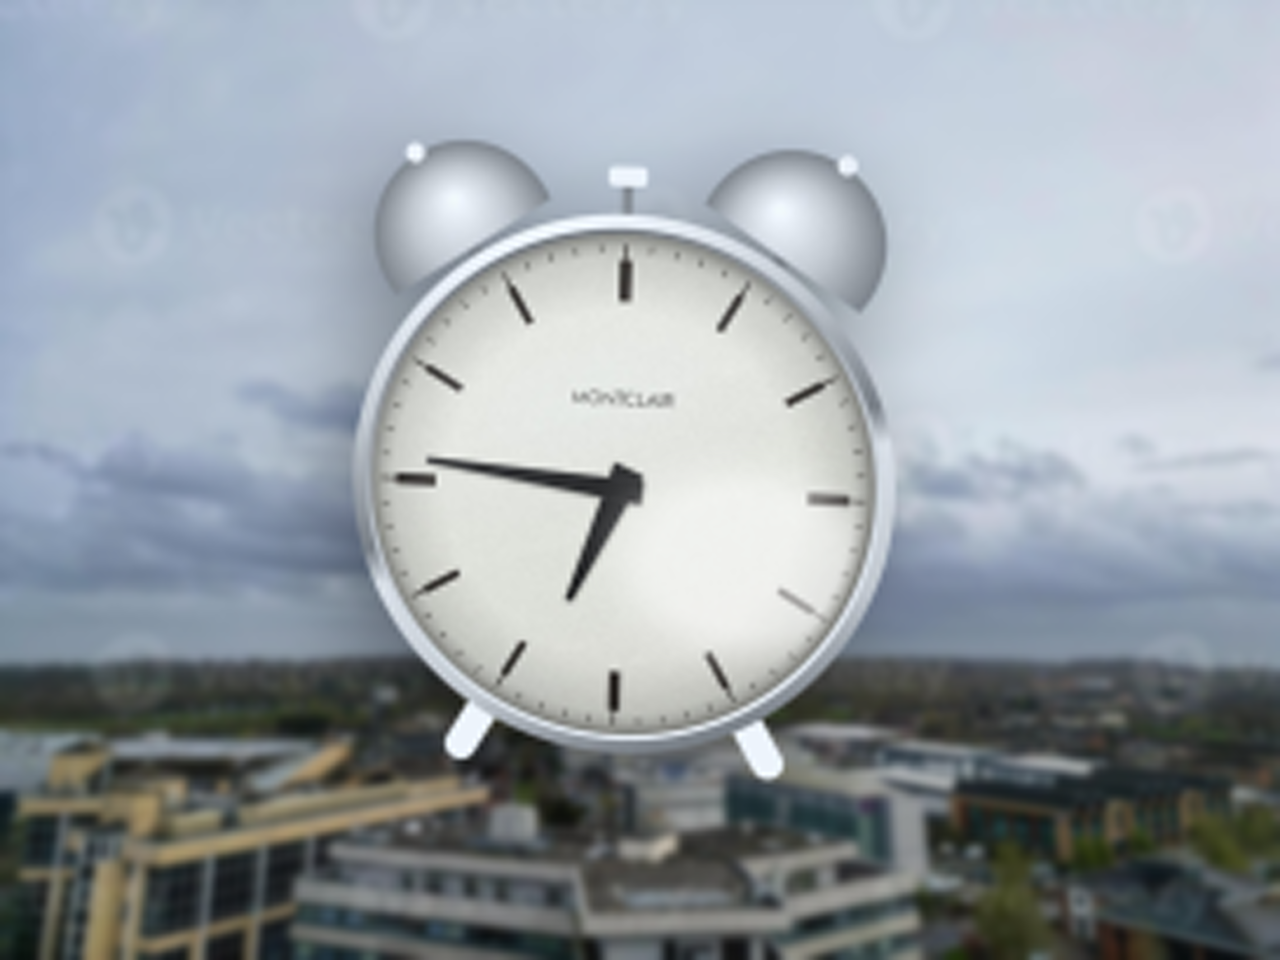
6:46
